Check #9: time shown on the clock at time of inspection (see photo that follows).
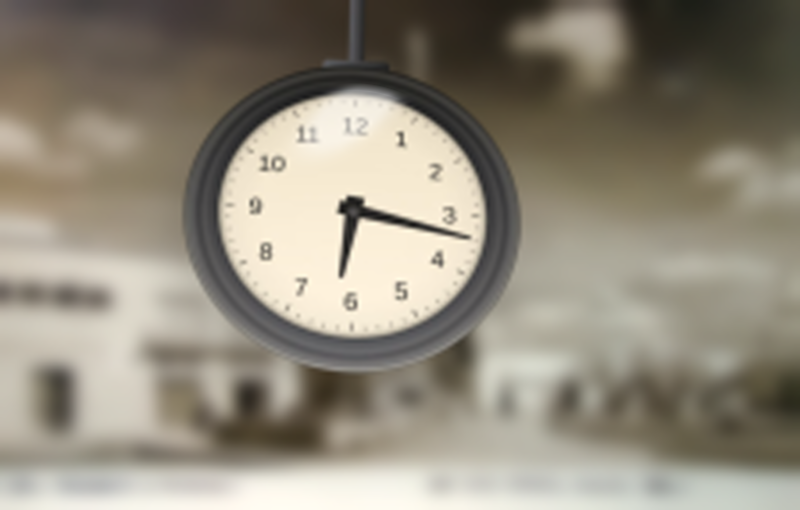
6:17
